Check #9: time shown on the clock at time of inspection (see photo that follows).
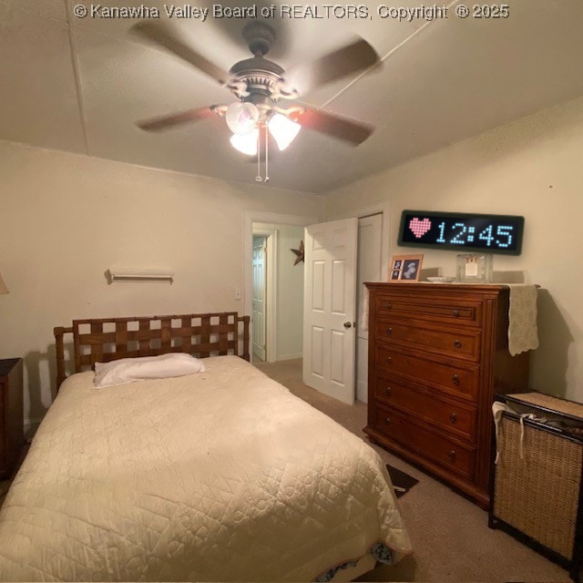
12:45
